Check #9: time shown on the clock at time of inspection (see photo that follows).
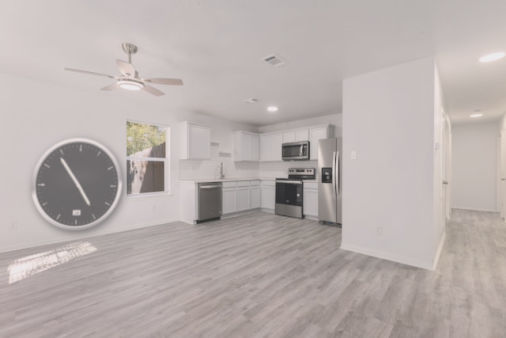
4:54
